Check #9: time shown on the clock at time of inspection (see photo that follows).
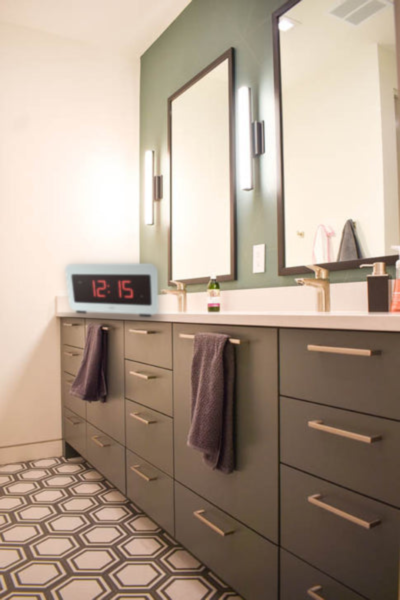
12:15
